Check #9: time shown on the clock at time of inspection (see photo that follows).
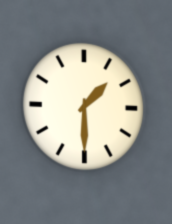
1:30
